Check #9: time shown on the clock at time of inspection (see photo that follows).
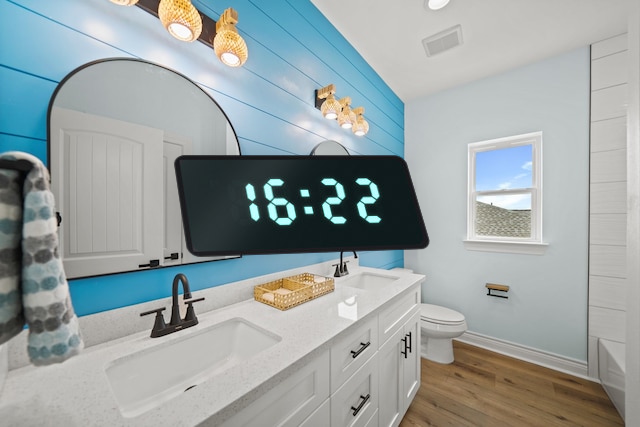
16:22
